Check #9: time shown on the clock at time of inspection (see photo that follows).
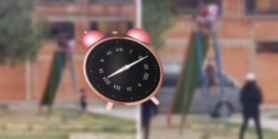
8:11
